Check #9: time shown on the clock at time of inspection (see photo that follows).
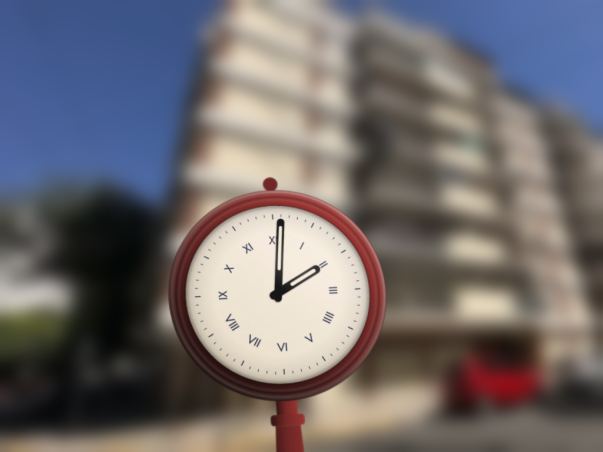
2:01
